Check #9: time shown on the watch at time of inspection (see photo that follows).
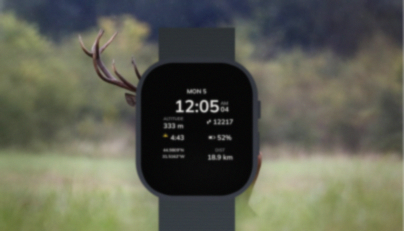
12:05
